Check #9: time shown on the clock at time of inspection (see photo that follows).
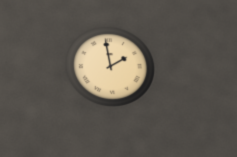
1:59
